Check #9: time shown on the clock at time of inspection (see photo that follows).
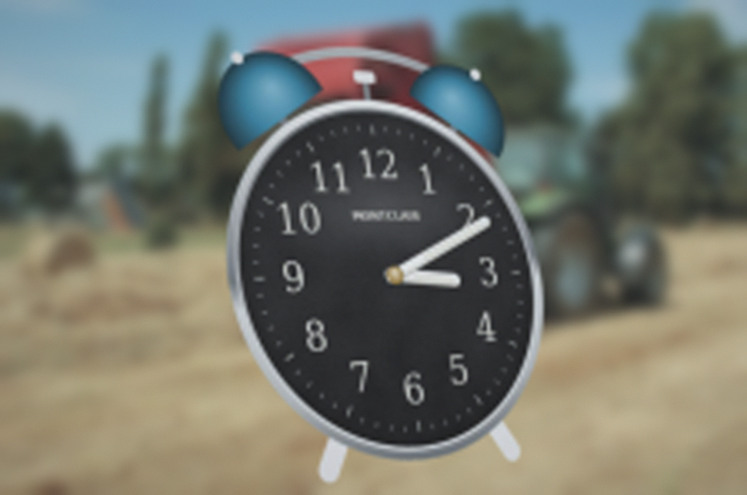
3:11
